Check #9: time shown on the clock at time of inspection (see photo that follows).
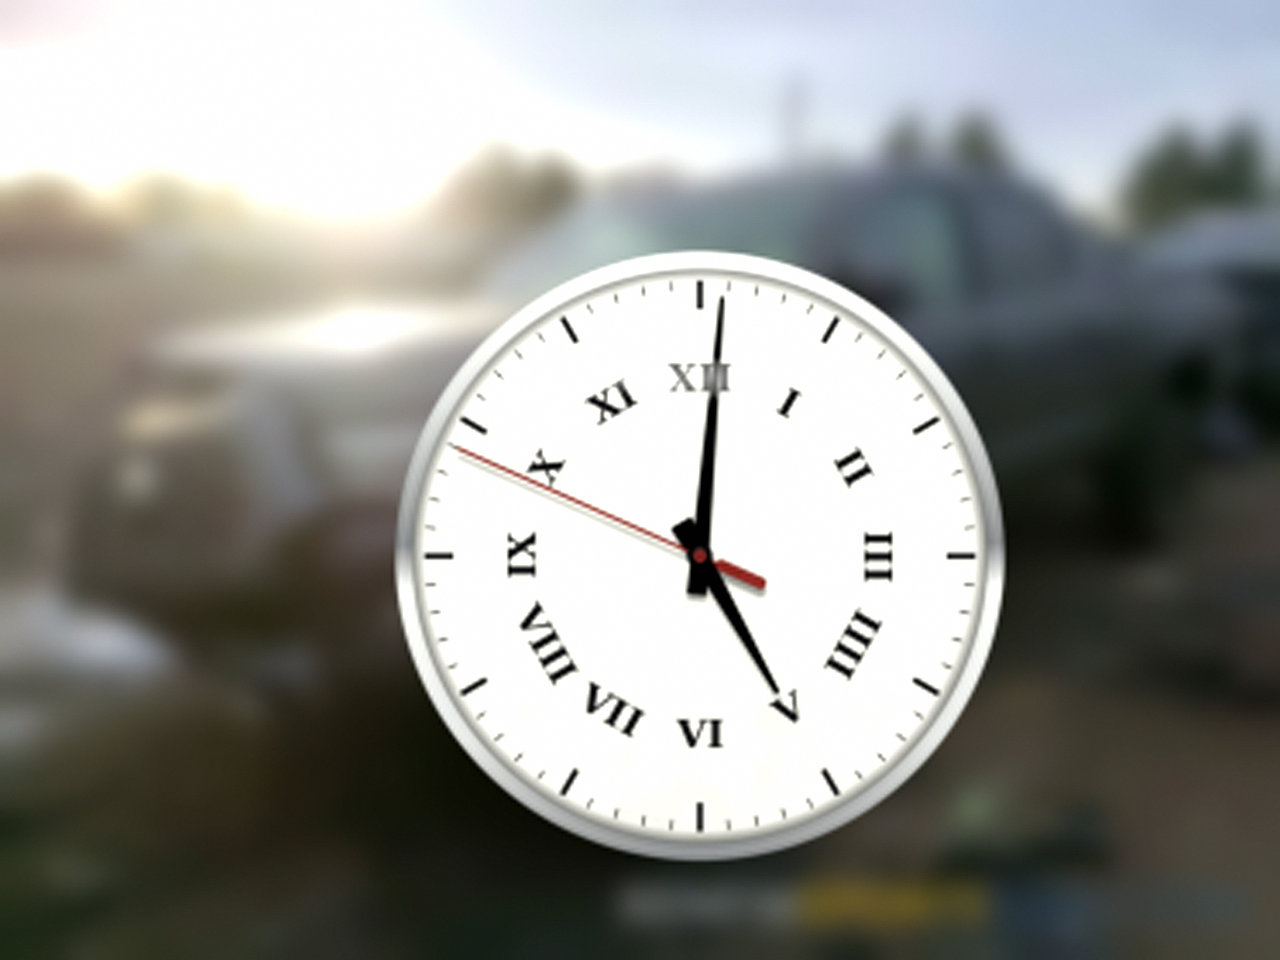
5:00:49
